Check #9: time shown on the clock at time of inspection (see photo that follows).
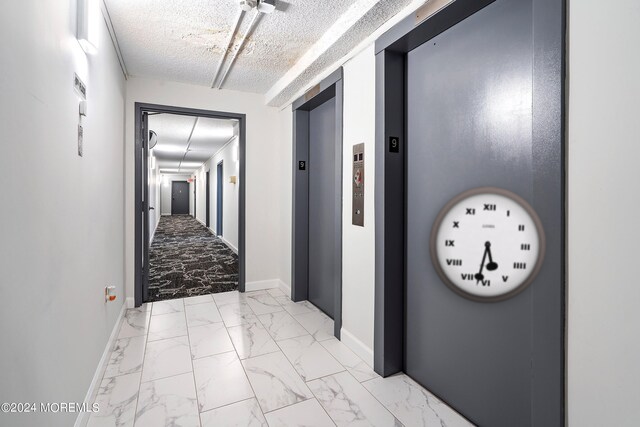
5:32
